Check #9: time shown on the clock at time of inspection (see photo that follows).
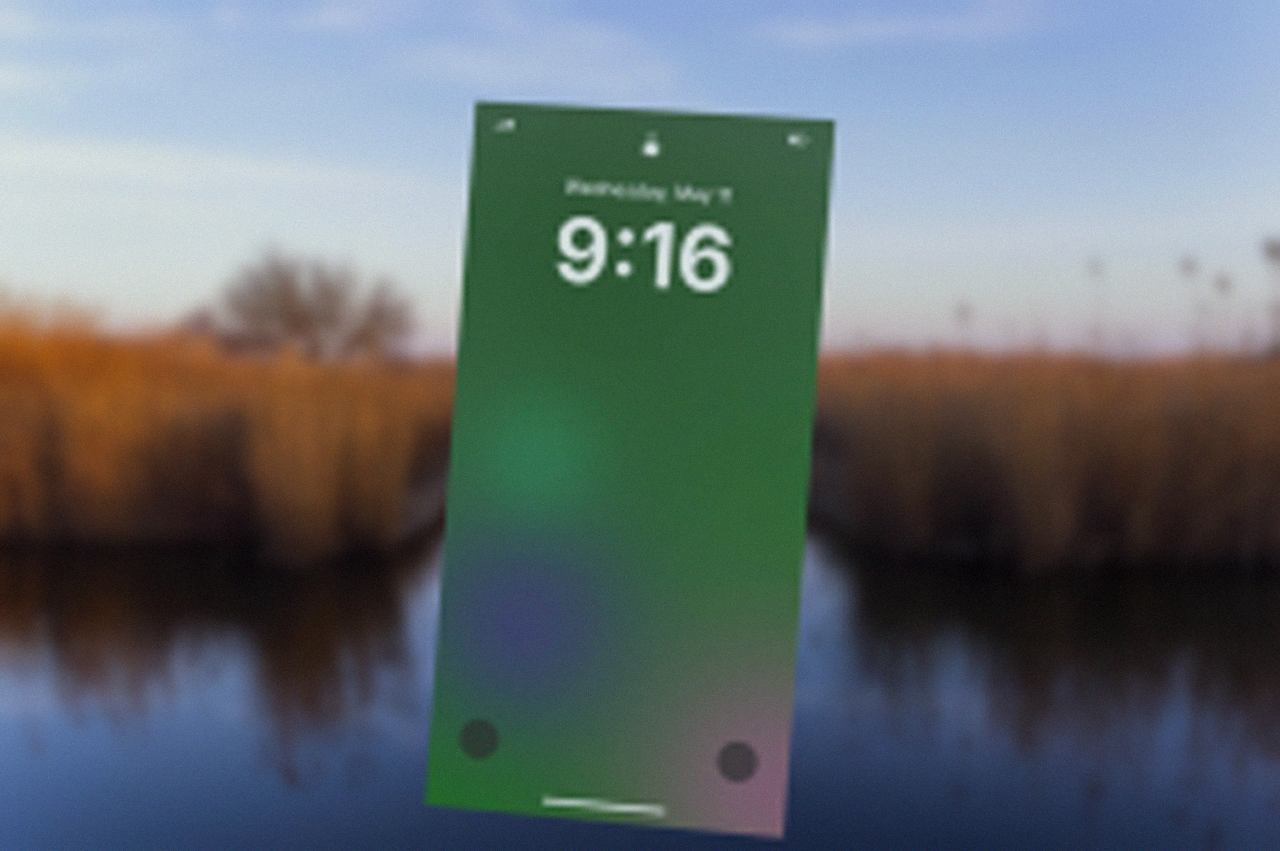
9:16
